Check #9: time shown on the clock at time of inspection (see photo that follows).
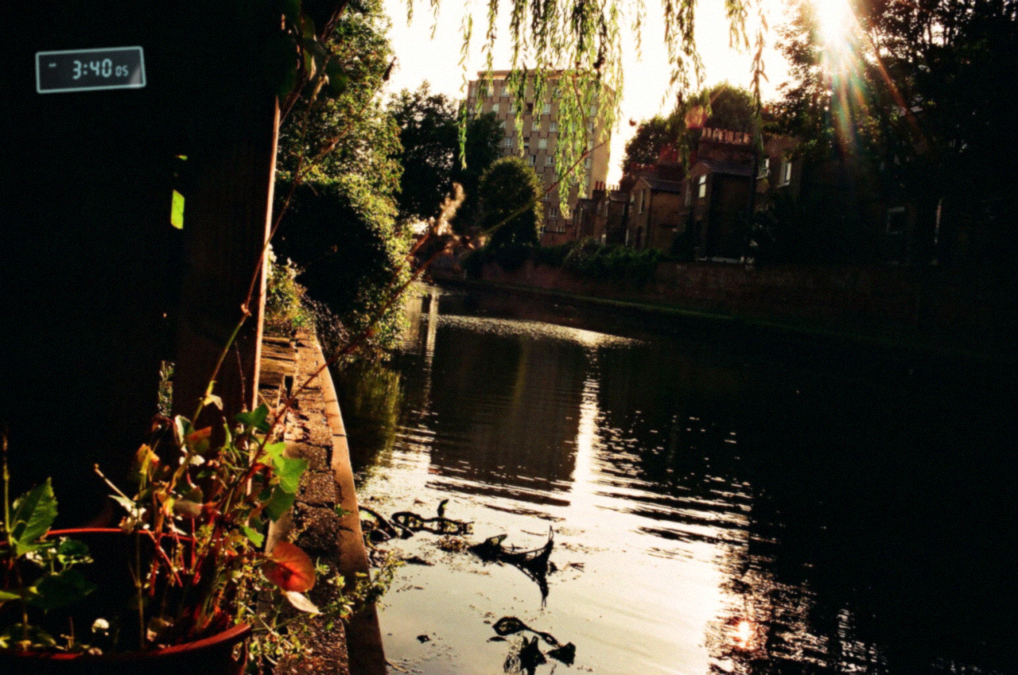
3:40
